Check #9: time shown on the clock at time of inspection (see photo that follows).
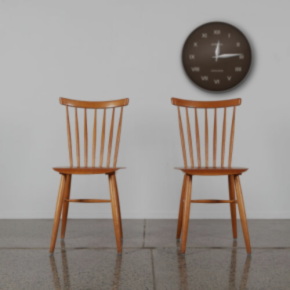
12:14
